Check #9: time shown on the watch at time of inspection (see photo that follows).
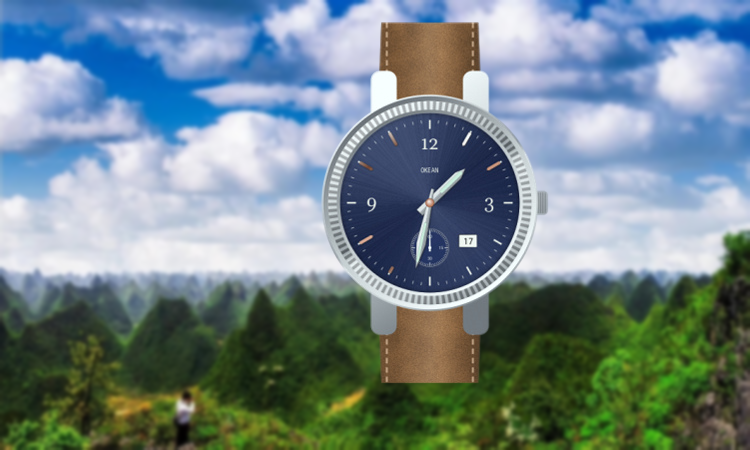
1:32
